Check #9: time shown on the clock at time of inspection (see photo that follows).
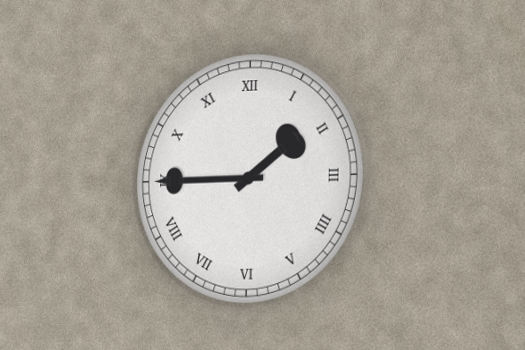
1:45
